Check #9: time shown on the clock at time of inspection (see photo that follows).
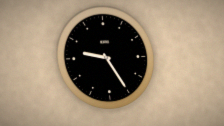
9:25
